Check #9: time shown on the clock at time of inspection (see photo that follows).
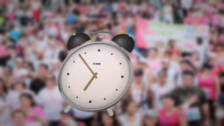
6:53
